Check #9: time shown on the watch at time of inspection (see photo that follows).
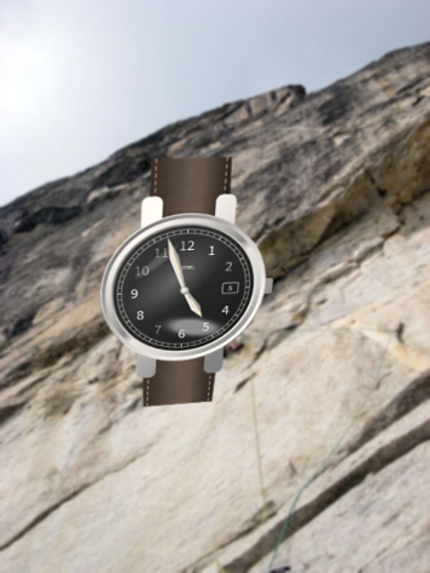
4:57
